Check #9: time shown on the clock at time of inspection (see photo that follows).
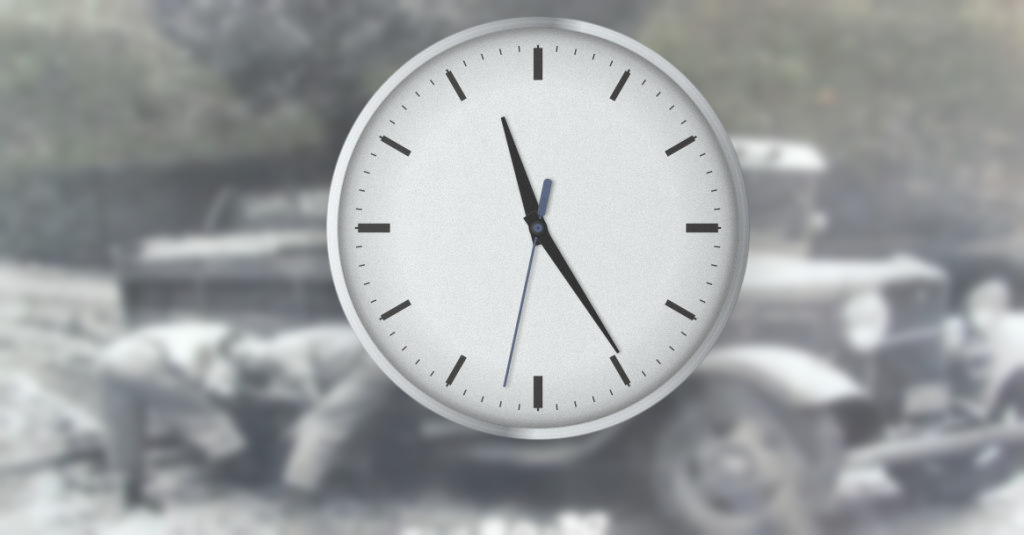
11:24:32
